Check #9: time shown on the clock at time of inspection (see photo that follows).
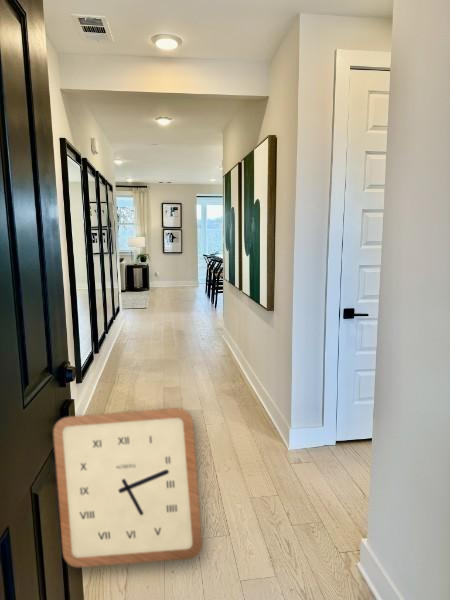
5:12
